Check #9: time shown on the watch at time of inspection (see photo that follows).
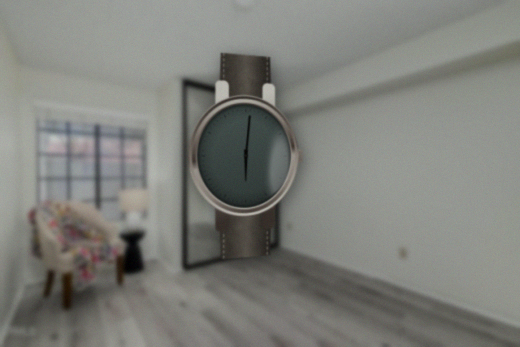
6:01
